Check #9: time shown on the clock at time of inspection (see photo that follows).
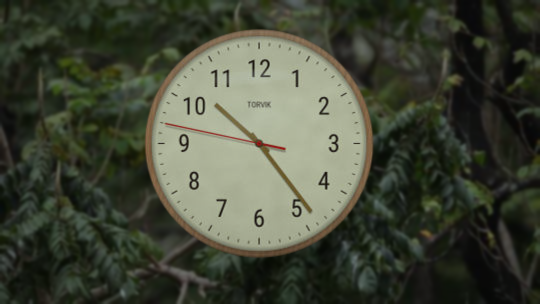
10:23:47
